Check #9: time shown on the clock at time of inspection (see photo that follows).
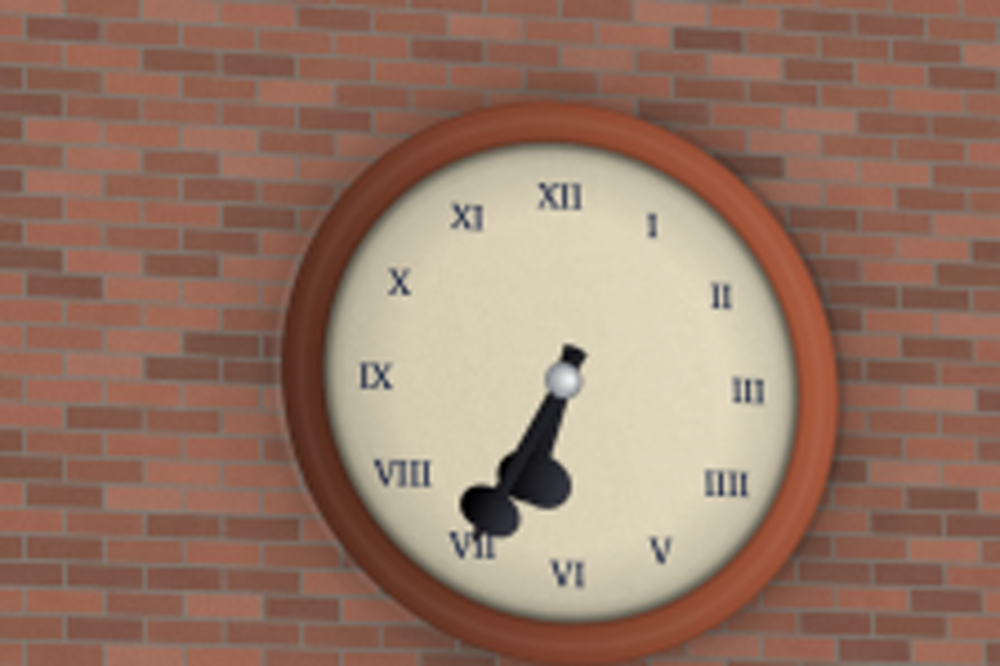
6:35
